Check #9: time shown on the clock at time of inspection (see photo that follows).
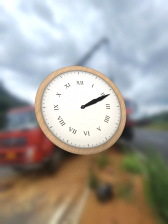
2:11
